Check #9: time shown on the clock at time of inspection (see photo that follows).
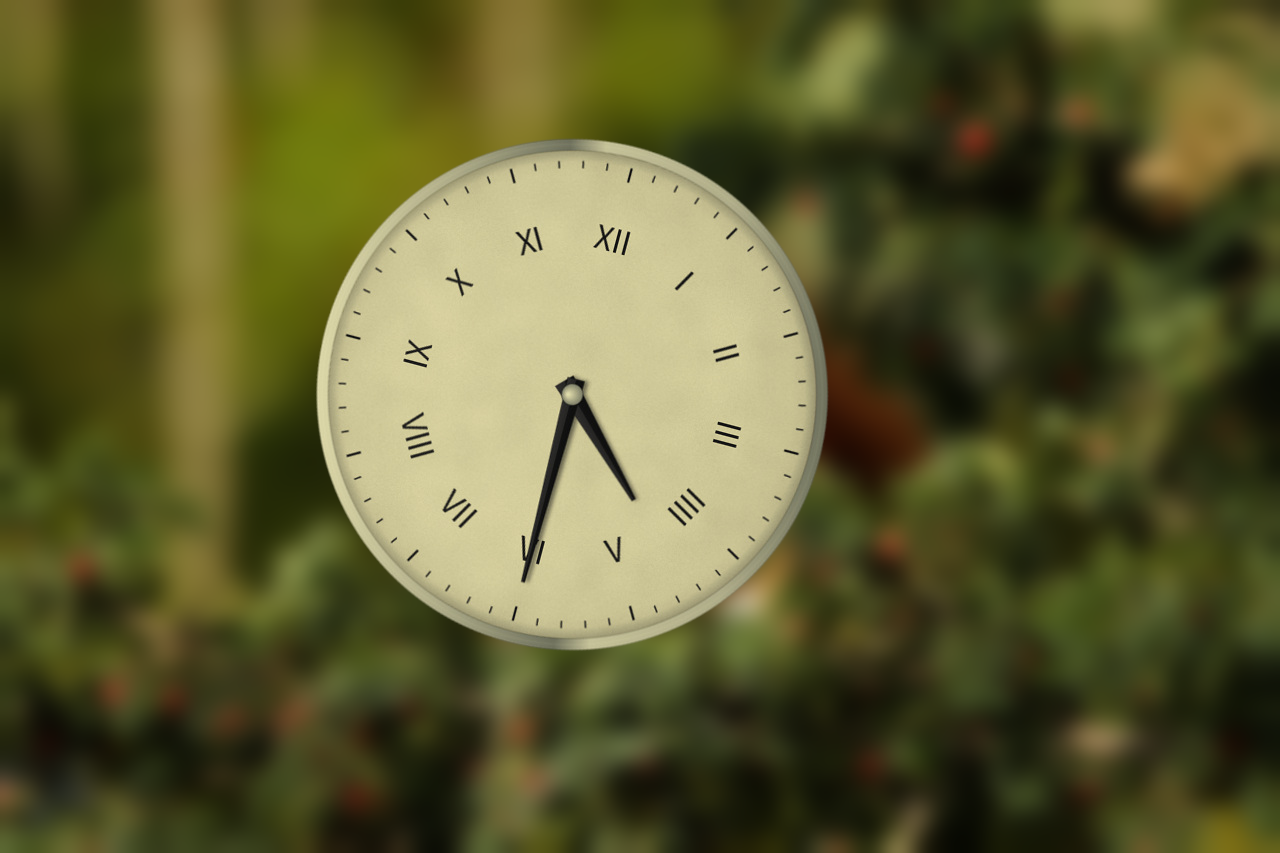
4:30
